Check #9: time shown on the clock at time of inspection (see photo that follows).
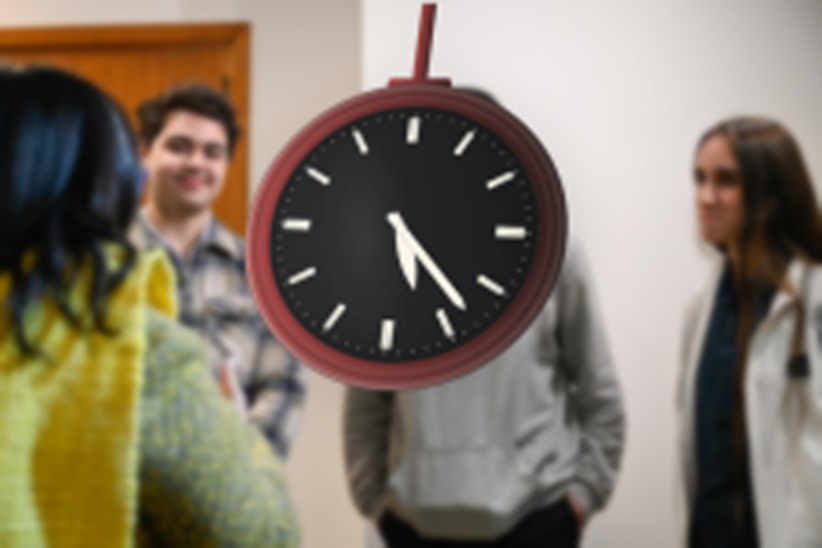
5:23
